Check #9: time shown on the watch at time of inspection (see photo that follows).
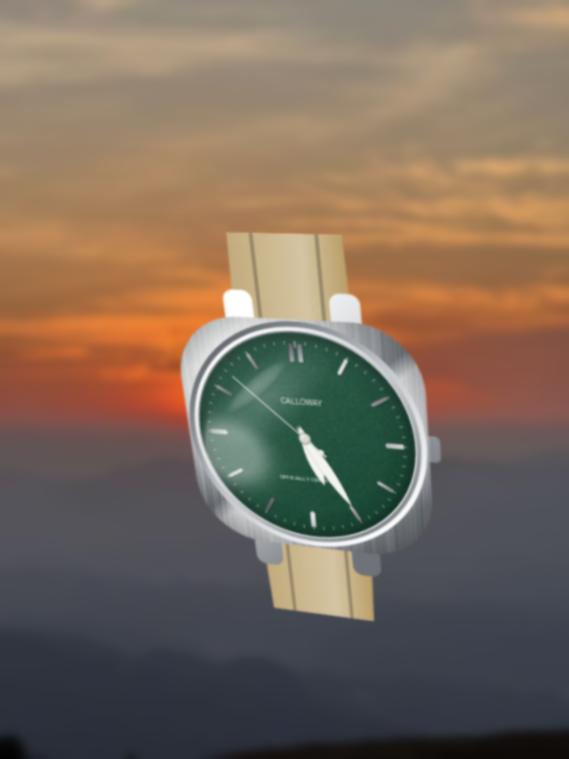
5:24:52
